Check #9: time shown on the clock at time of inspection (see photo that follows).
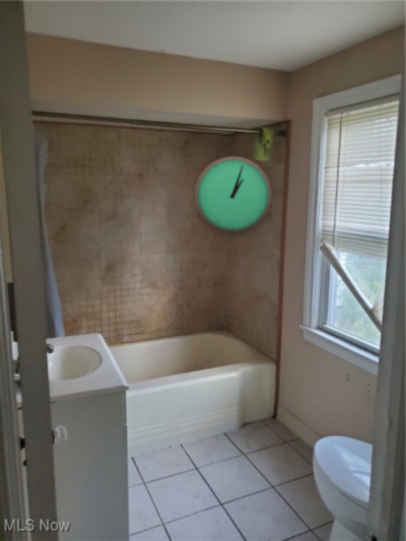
1:03
